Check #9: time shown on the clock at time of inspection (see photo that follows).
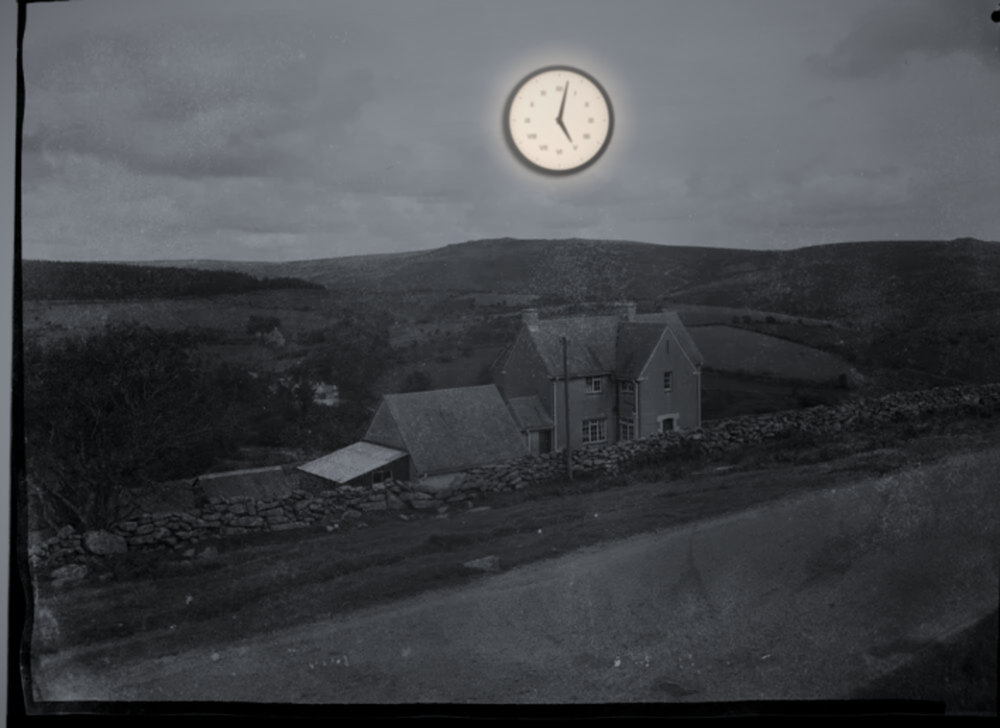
5:02
